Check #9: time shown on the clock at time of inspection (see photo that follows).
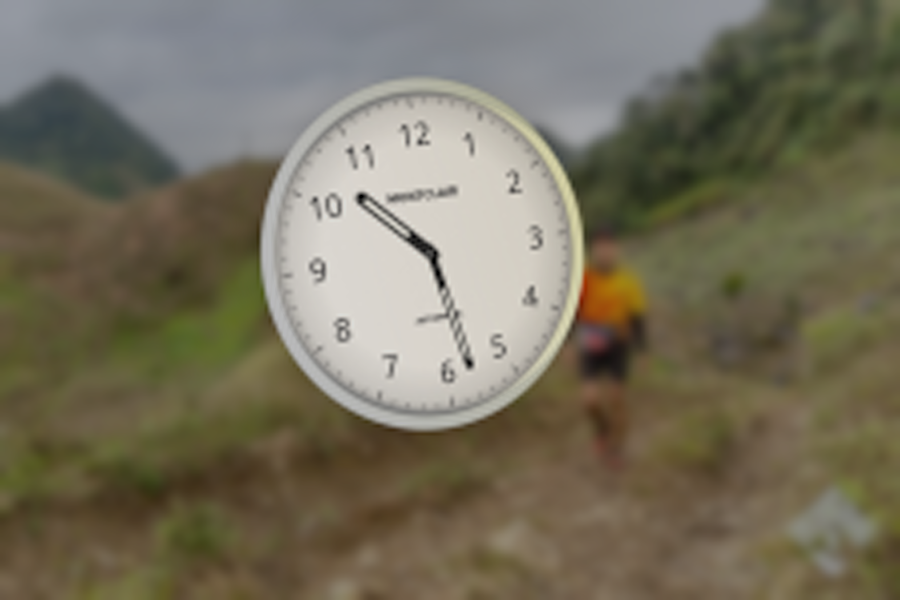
10:28
